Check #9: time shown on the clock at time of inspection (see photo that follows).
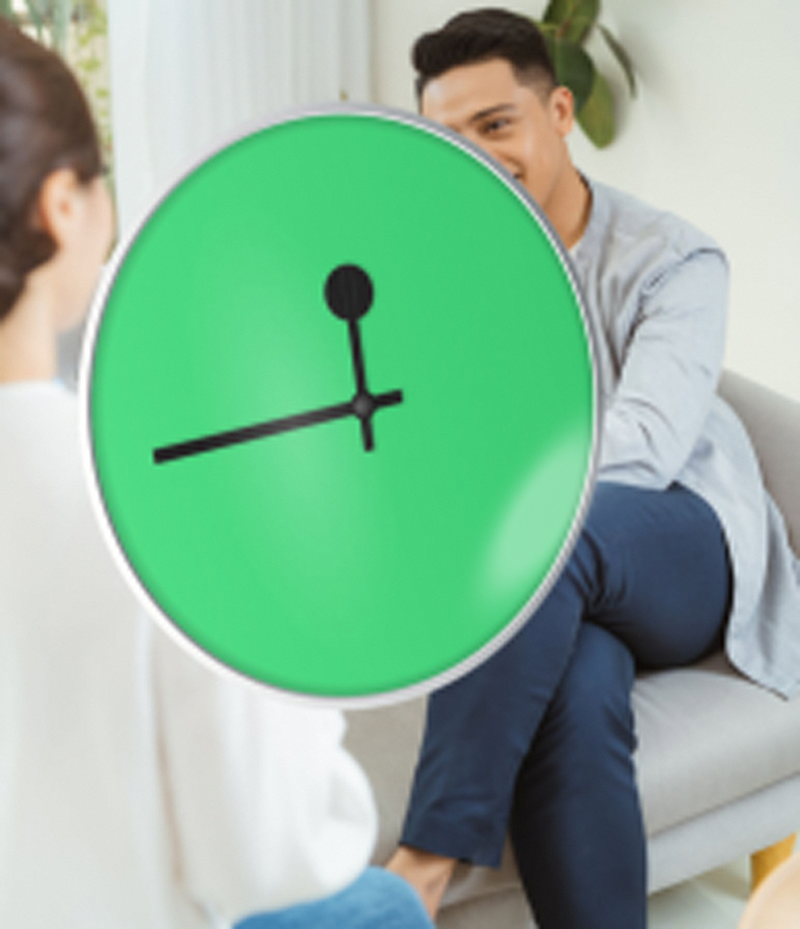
11:43
